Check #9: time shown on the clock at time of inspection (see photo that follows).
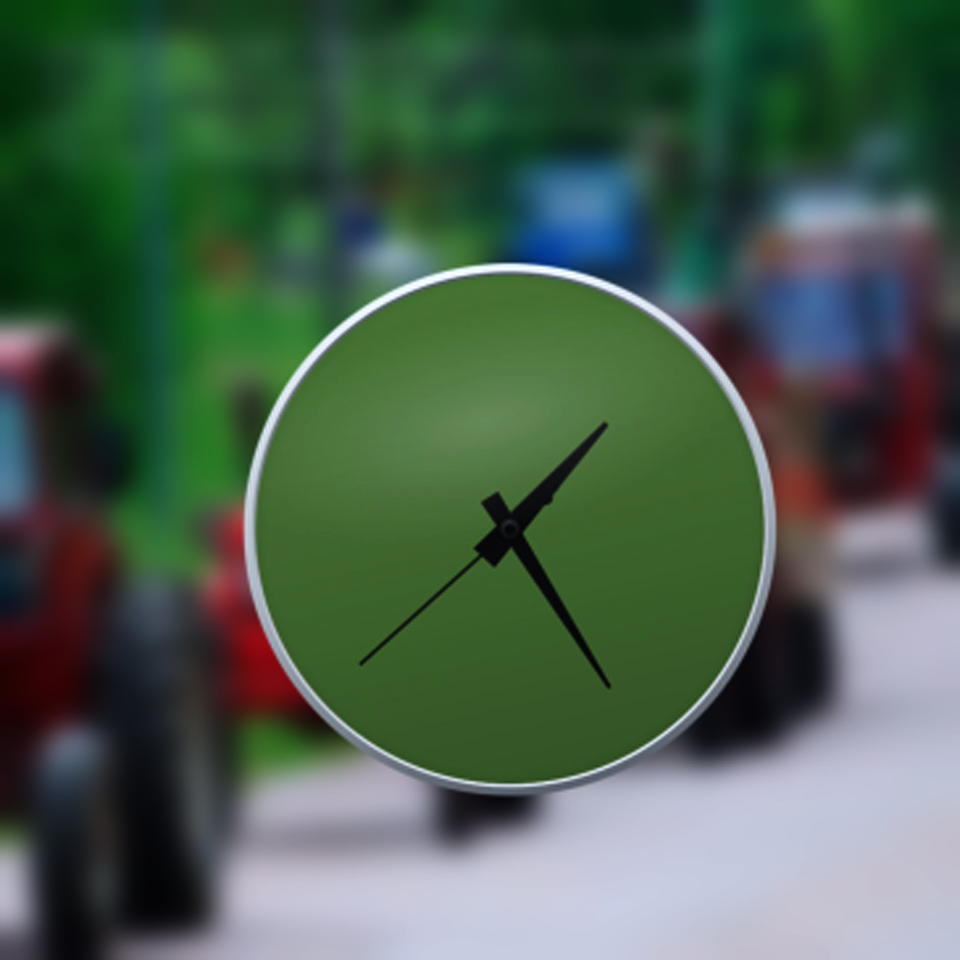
1:24:38
